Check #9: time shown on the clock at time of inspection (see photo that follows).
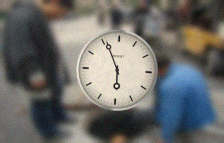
5:56
